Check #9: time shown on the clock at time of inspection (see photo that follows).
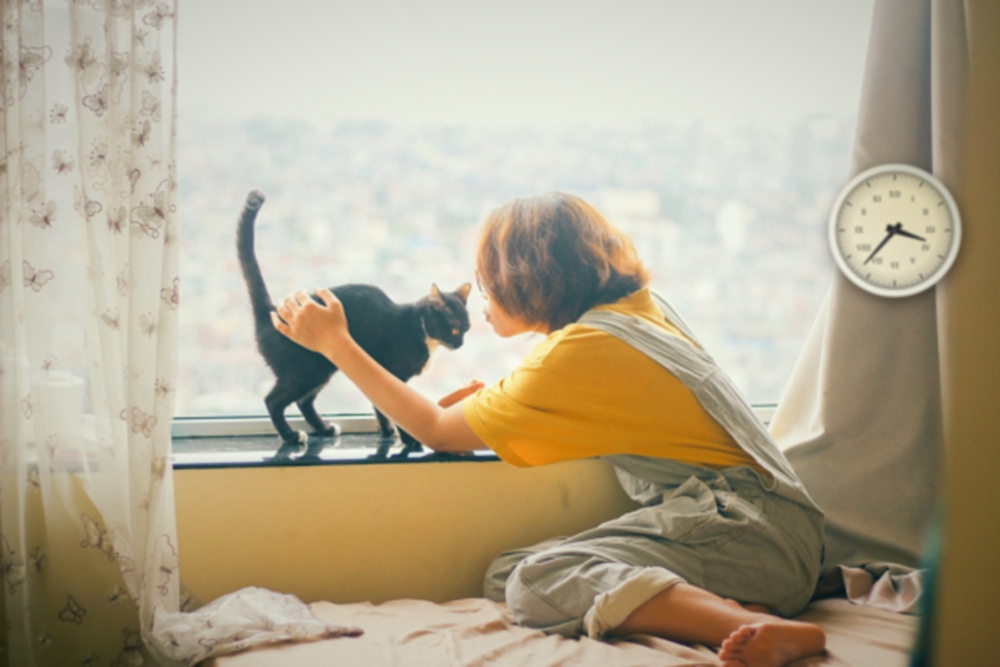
3:37
